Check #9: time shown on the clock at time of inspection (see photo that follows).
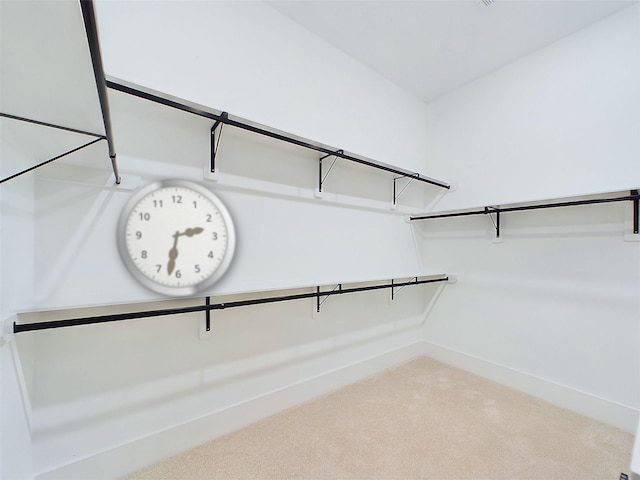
2:32
